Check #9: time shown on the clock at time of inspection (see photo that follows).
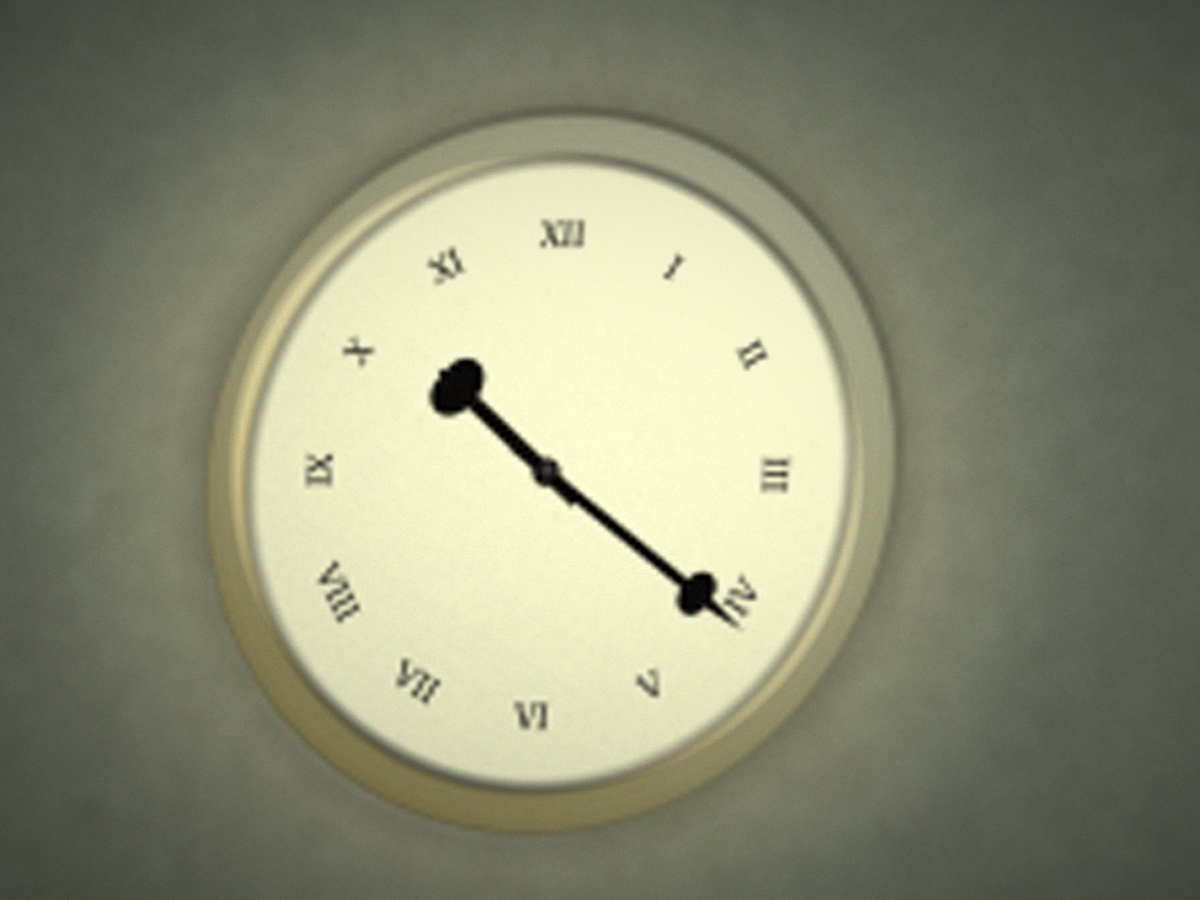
10:21
